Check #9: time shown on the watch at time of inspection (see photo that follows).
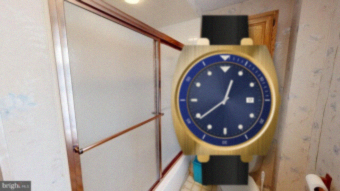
12:39
